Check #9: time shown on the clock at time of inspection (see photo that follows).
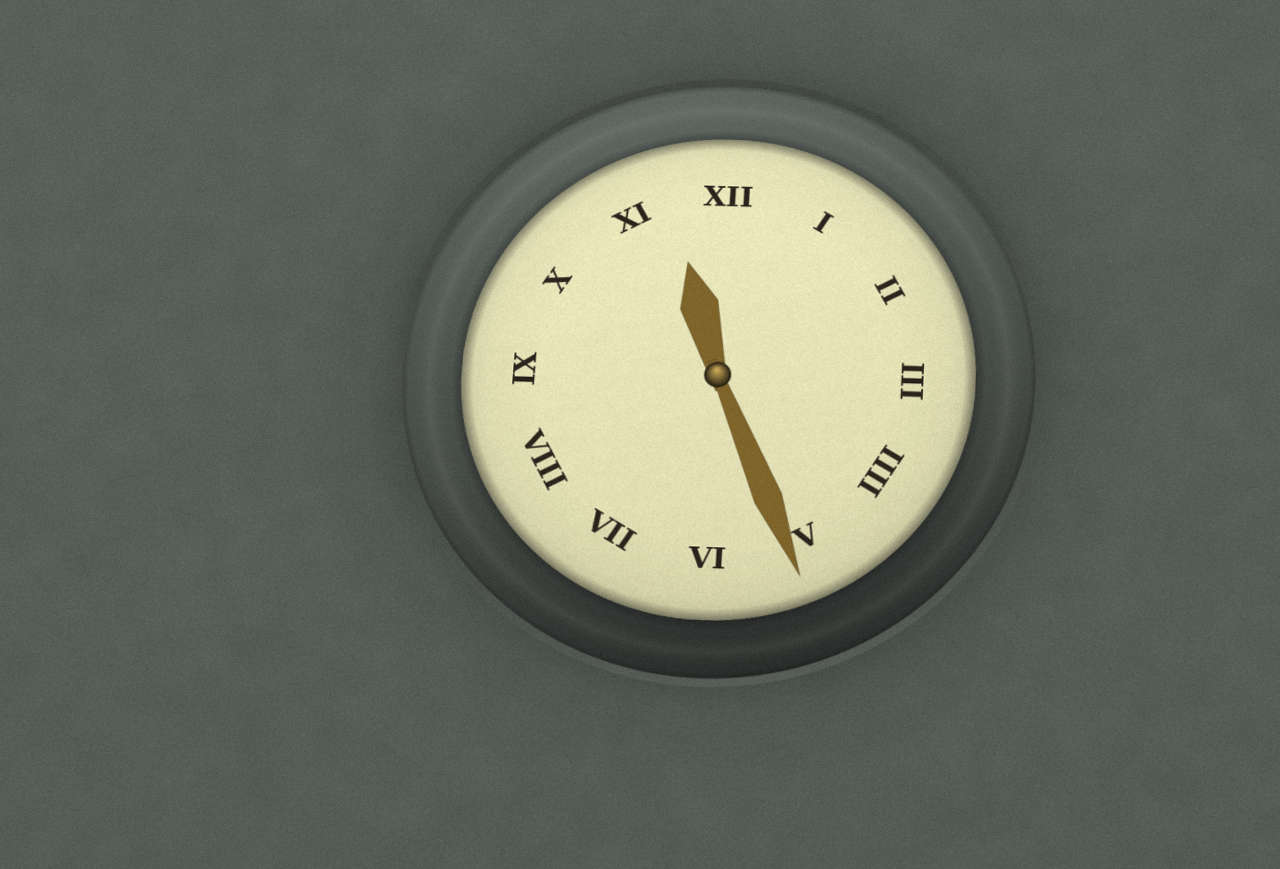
11:26
